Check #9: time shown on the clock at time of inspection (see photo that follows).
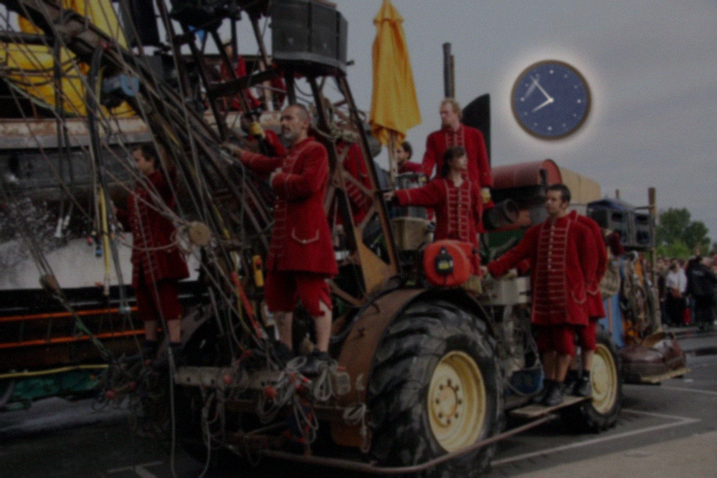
7:53
